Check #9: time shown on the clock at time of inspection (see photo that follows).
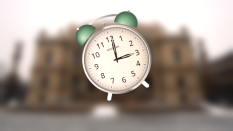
3:01
